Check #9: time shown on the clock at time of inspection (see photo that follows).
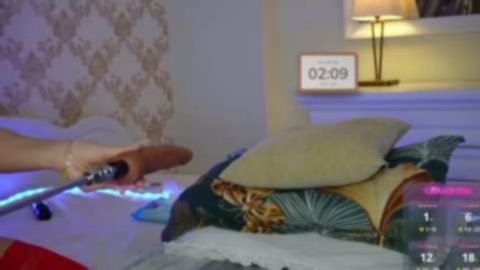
2:09
